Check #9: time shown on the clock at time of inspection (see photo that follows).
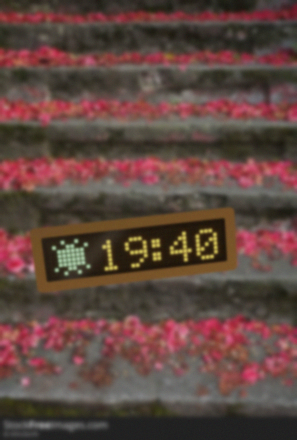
19:40
